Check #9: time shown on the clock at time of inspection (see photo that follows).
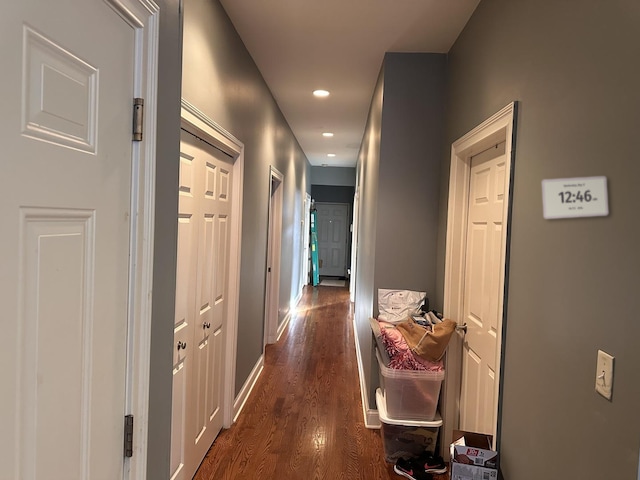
12:46
